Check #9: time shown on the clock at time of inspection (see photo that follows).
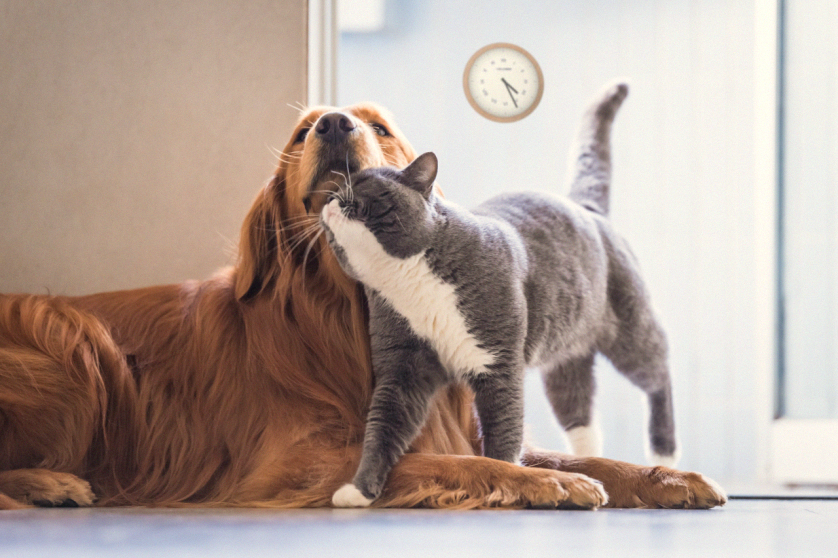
4:26
